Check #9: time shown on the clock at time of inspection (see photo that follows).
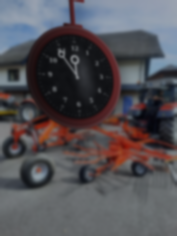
11:54
